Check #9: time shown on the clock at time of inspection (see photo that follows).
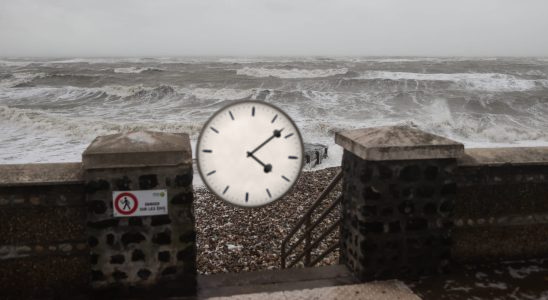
4:08
